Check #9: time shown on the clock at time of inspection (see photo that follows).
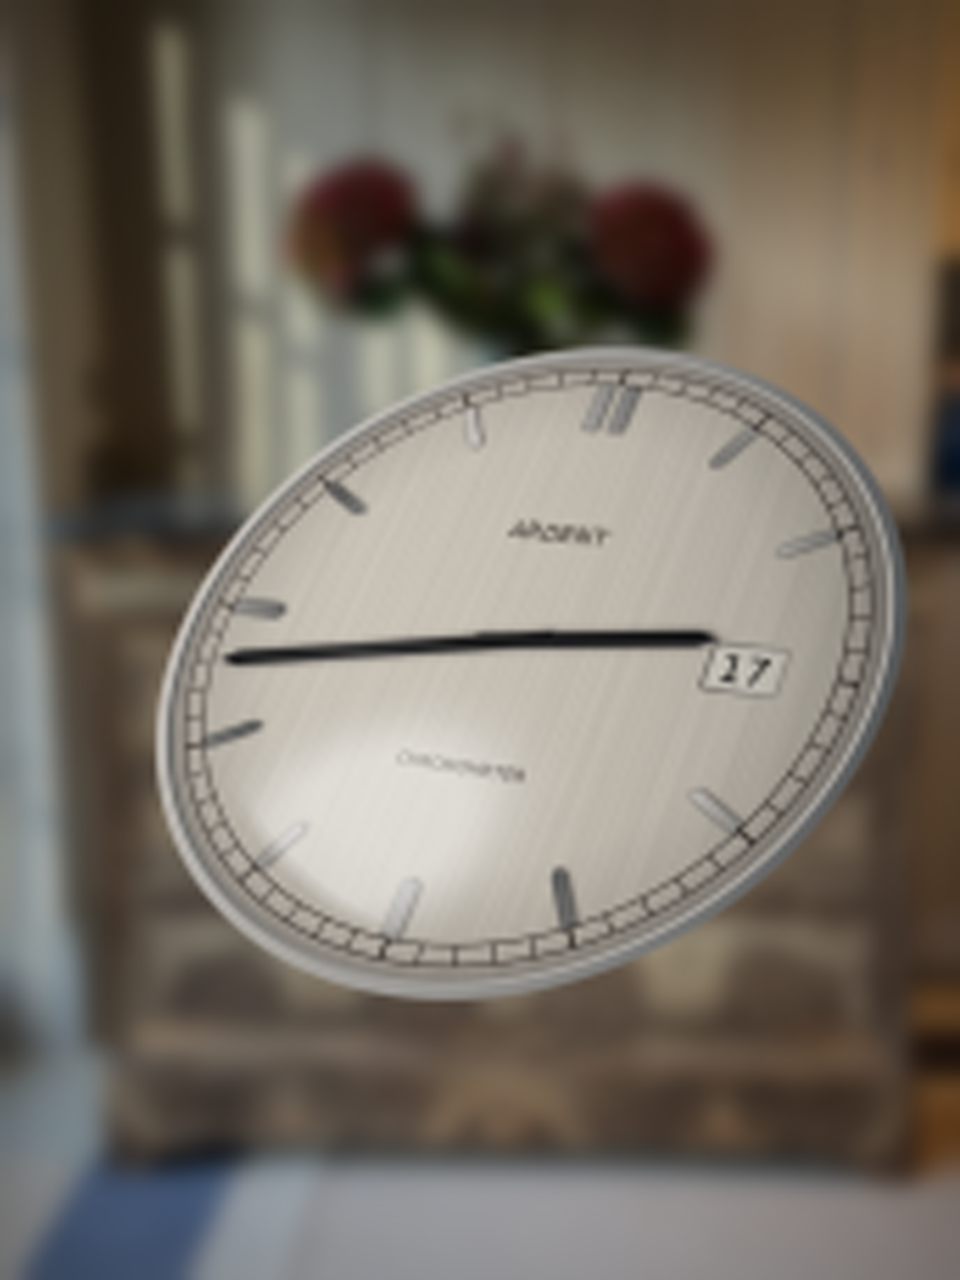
2:43
